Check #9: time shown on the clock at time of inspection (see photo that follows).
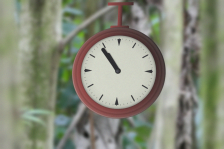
10:54
